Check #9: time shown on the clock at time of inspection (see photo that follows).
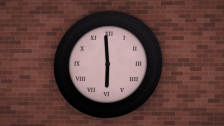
5:59
